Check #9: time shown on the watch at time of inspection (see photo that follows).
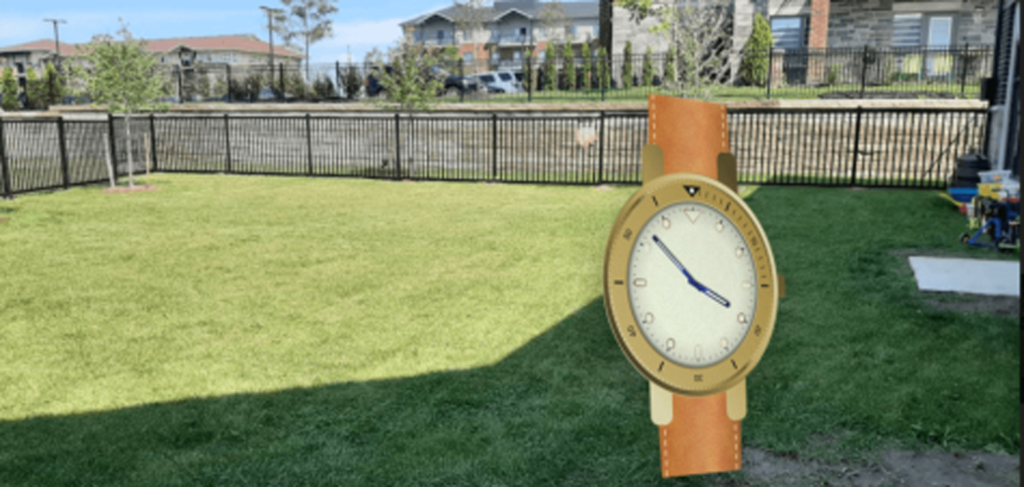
3:52
